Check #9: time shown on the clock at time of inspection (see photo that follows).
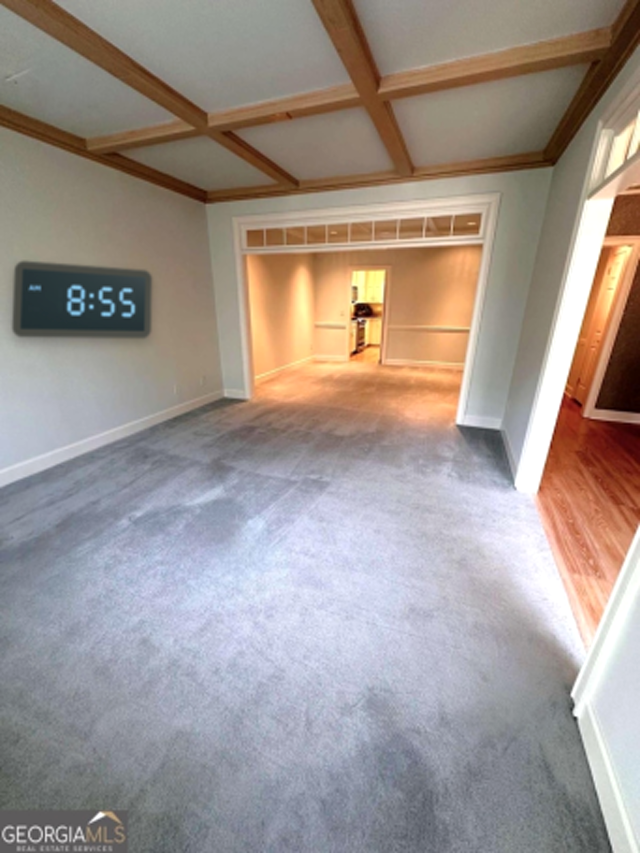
8:55
